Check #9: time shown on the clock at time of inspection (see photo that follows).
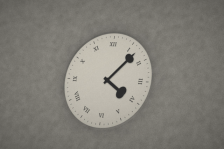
4:07
